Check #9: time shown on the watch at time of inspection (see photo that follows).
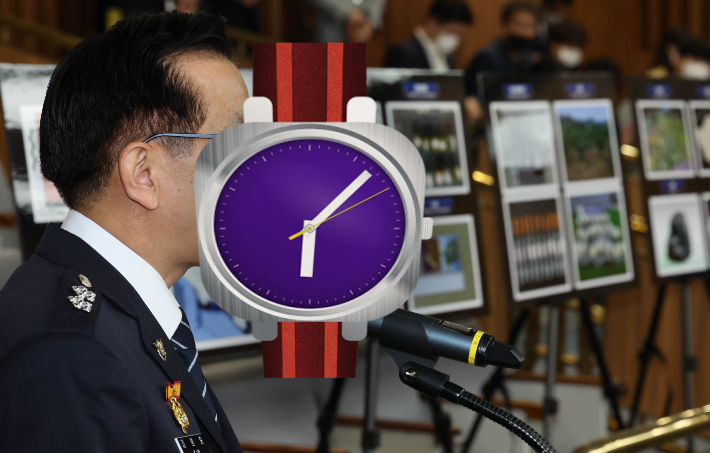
6:07:10
